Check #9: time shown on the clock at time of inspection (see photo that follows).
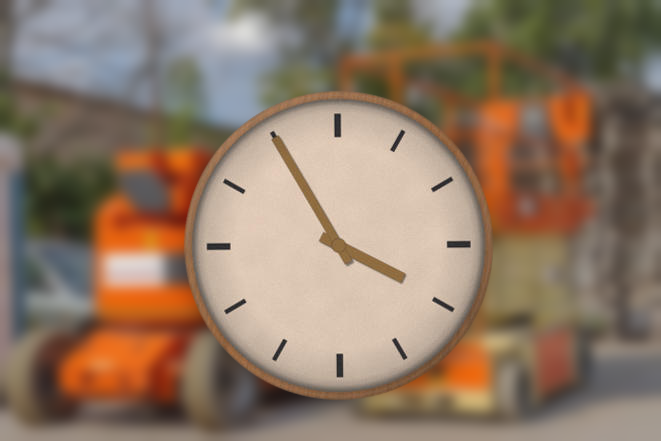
3:55
